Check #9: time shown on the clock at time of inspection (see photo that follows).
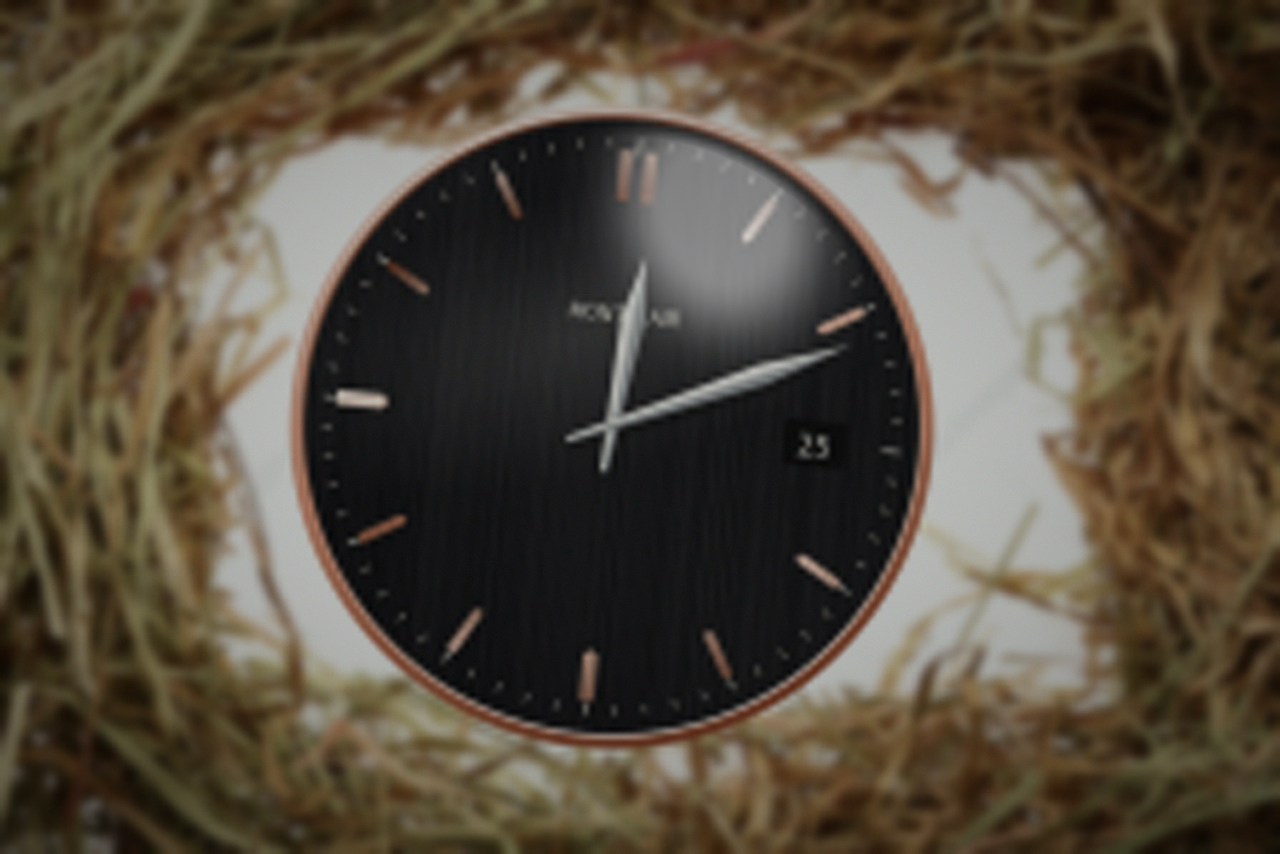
12:11
